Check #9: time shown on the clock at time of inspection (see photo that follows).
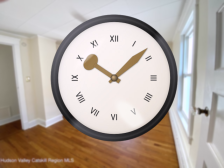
10:08
